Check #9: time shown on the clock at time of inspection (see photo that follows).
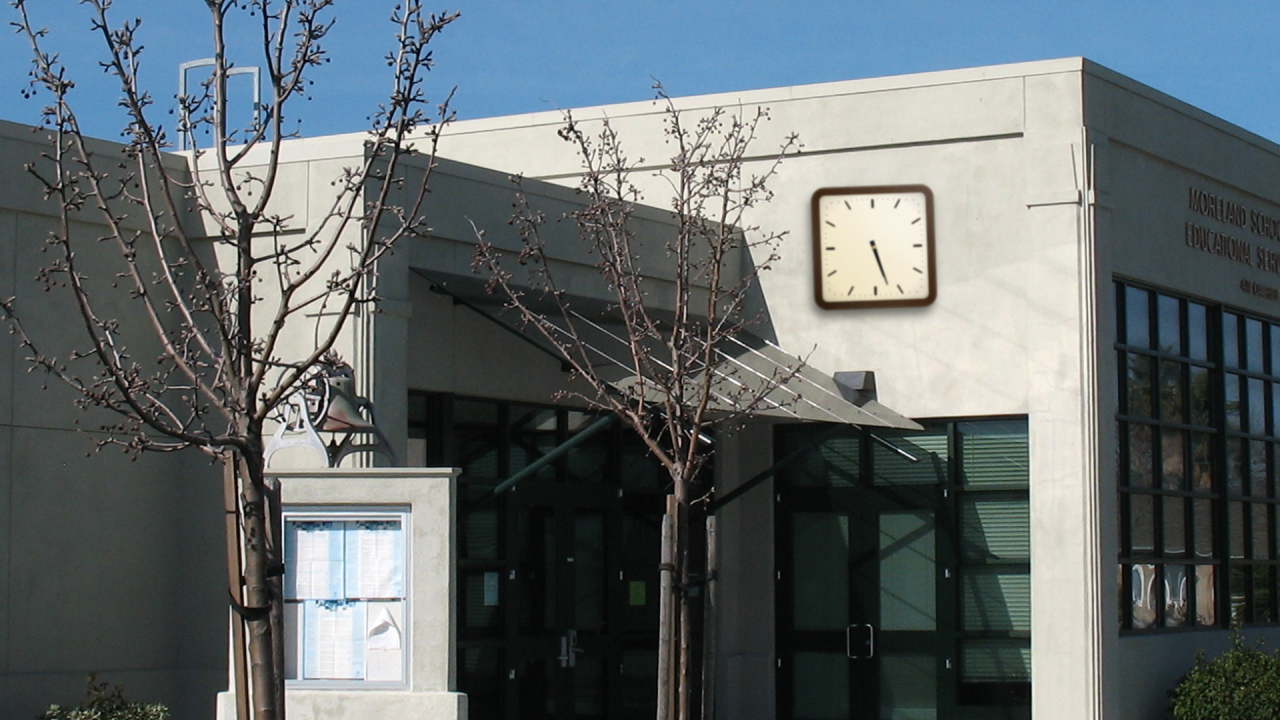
5:27
